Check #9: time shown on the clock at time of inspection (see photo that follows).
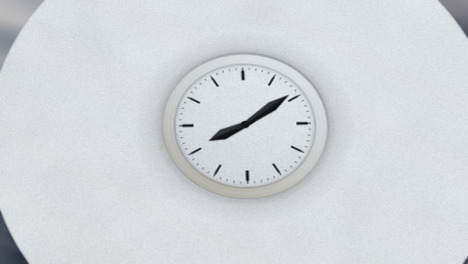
8:09
